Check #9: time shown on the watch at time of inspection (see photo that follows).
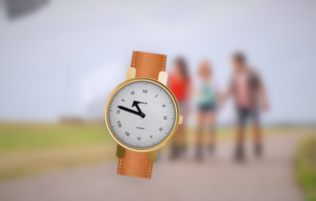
10:47
